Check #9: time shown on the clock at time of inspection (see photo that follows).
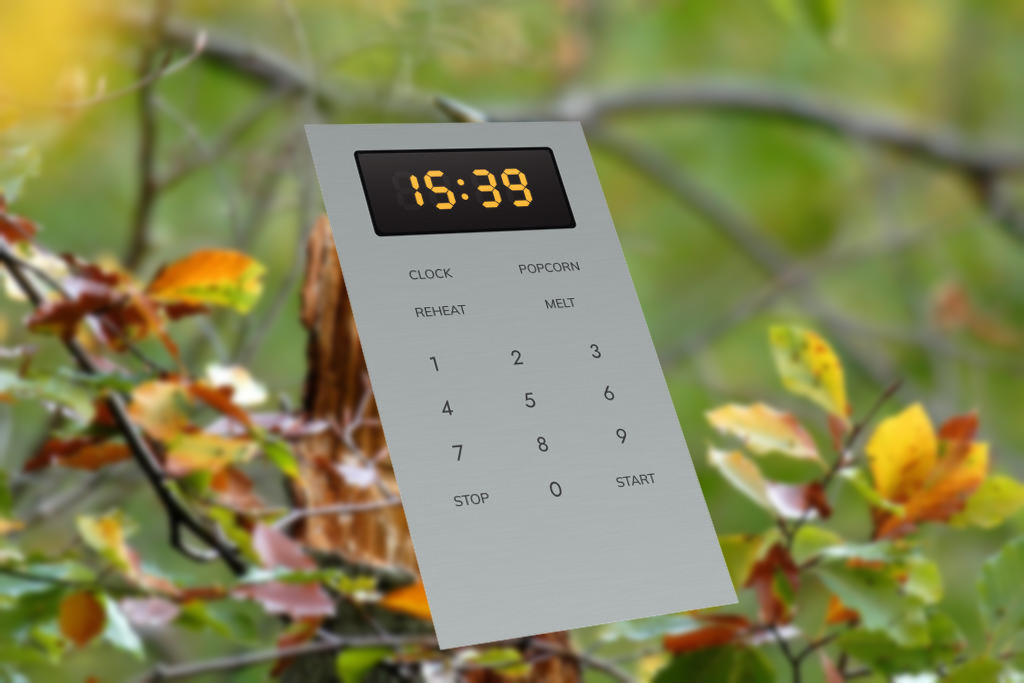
15:39
